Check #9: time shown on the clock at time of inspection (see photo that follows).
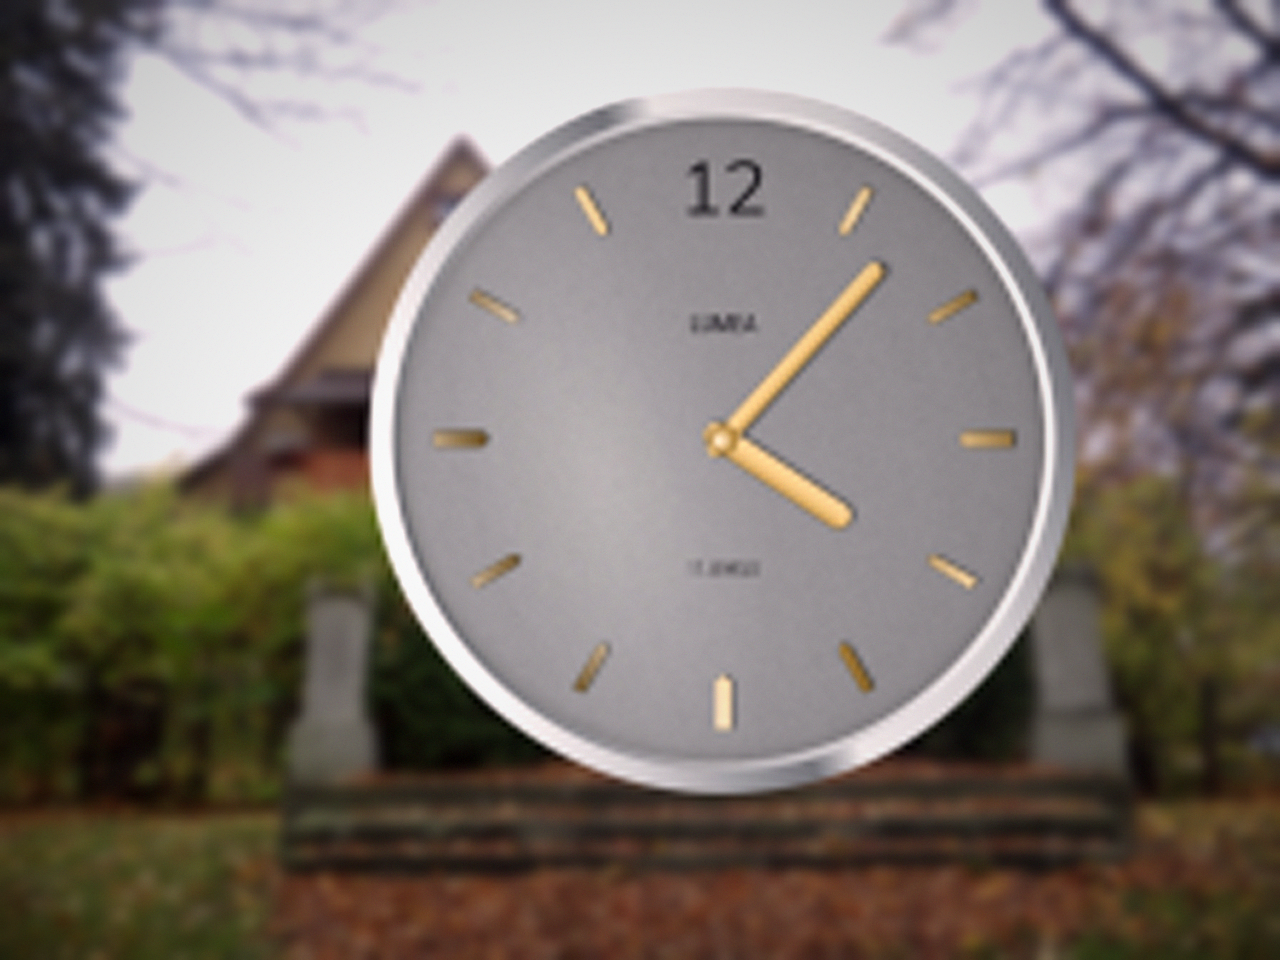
4:07
